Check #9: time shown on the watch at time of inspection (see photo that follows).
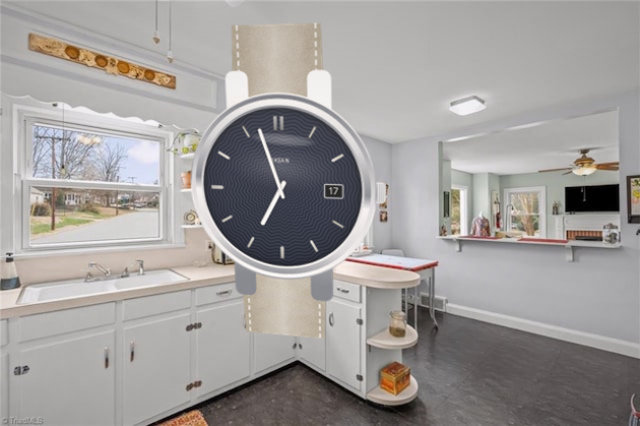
6:57
